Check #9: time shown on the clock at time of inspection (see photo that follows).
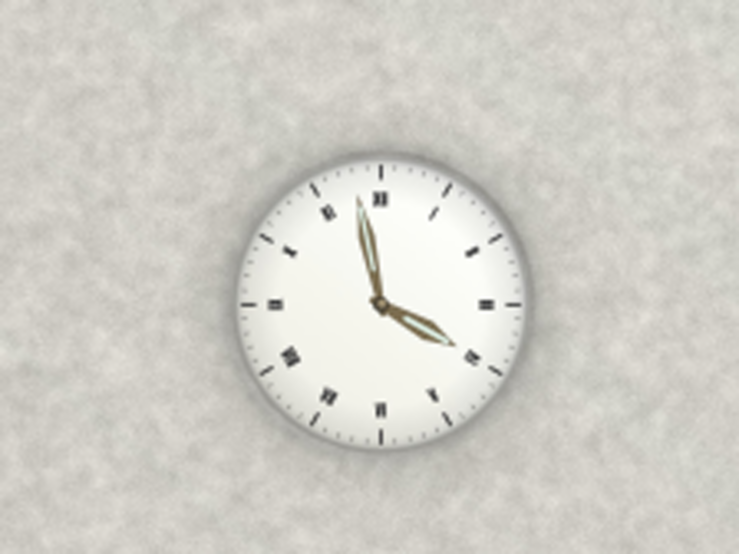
3:58
